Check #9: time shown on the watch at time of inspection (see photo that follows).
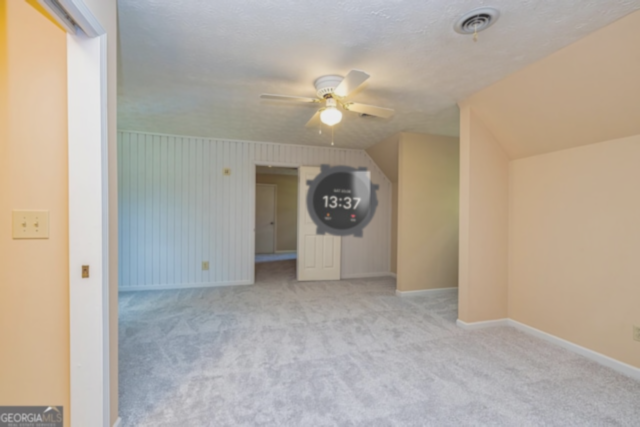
13:37
